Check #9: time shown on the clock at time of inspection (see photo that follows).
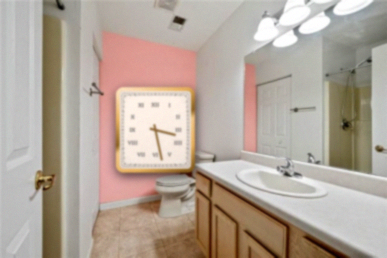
3:28
